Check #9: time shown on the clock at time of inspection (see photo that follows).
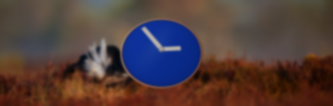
2:54
